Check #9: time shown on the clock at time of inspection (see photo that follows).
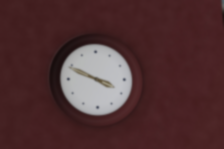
3:49
